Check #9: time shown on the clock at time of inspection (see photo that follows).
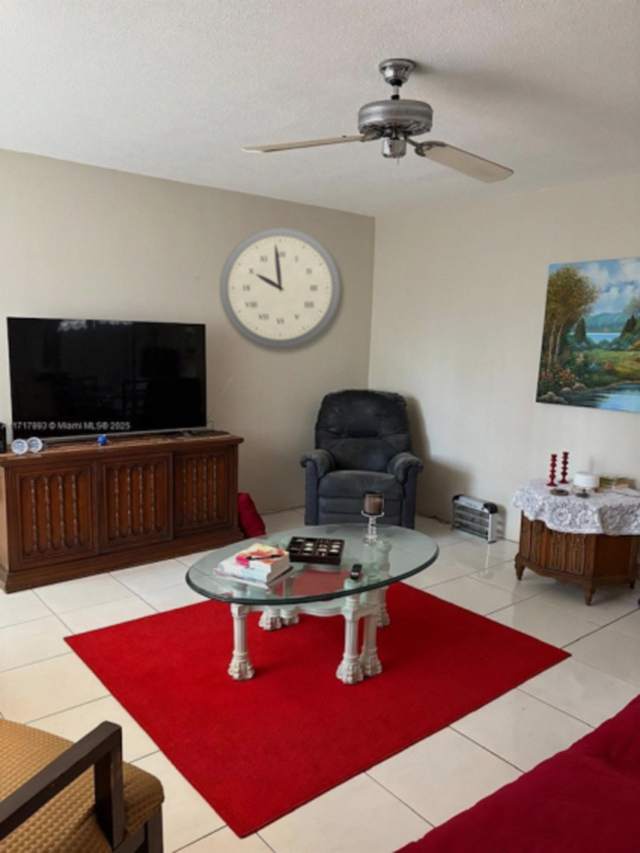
9:59
